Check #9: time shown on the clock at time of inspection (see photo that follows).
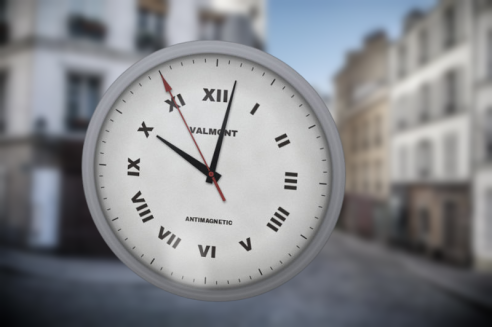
10:01:55
